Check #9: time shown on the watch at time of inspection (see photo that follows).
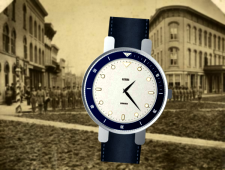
1:23
